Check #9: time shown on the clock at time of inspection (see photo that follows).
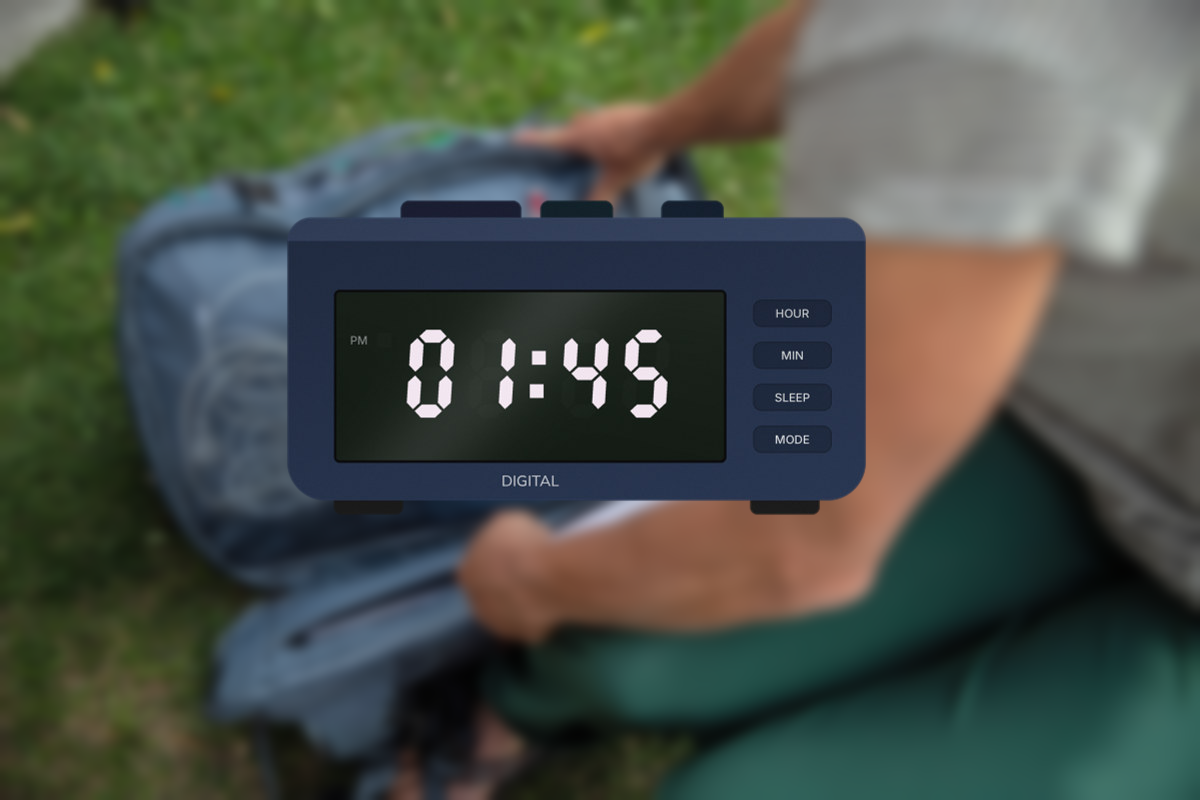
1:45
